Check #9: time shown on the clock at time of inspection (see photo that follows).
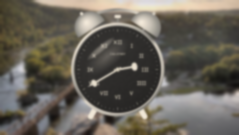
2:40
